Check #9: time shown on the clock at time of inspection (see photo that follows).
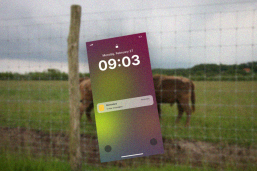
9:03
